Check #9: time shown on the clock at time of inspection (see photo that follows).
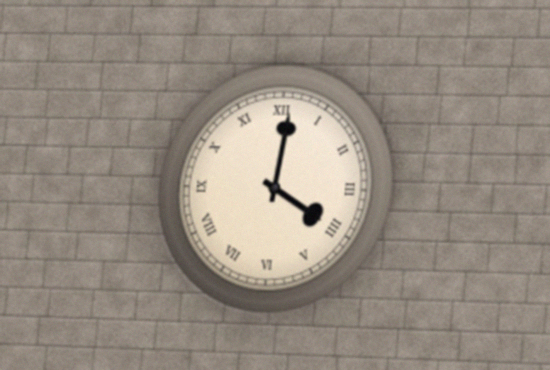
4:01
